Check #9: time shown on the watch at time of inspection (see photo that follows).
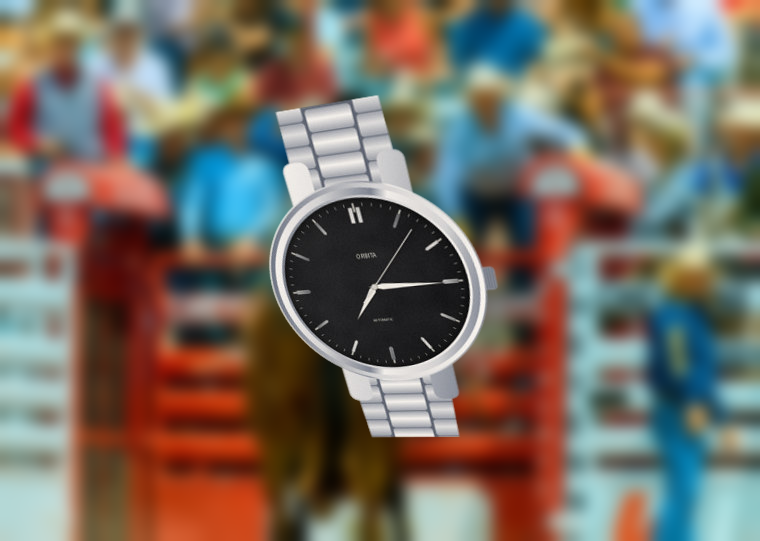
7:15:07
